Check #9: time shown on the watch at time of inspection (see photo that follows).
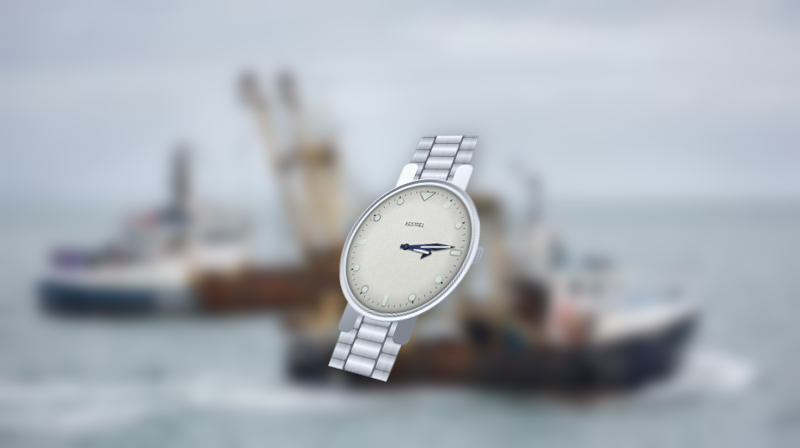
3:14
